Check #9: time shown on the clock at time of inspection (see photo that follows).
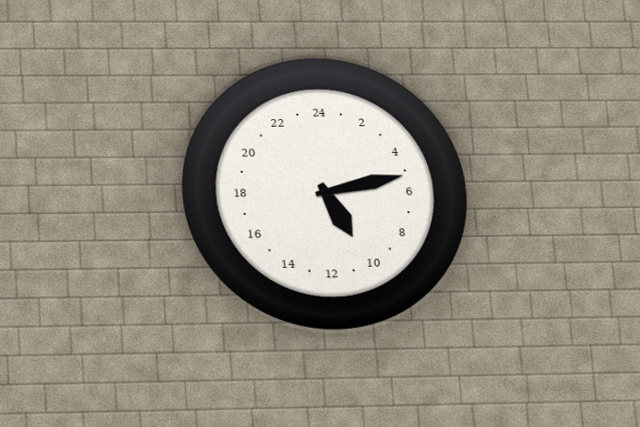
10:13
